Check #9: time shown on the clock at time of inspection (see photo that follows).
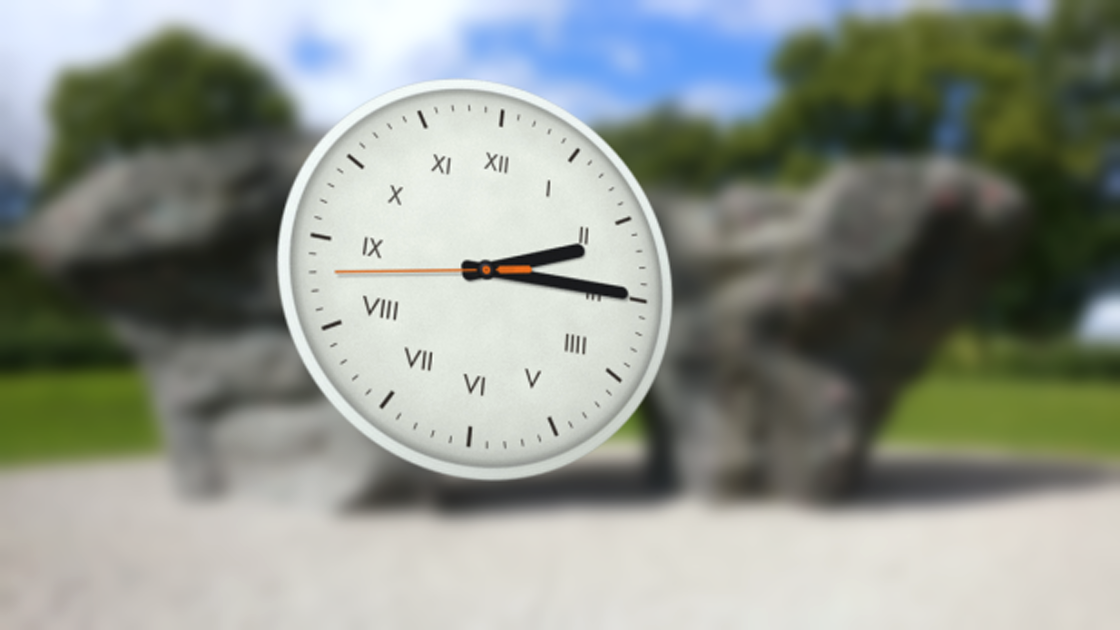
2:14:43
